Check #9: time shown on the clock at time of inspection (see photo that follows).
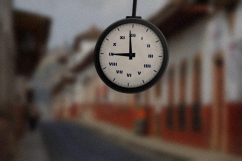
8:59
